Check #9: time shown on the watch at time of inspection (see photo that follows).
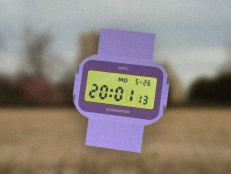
20:01:13
